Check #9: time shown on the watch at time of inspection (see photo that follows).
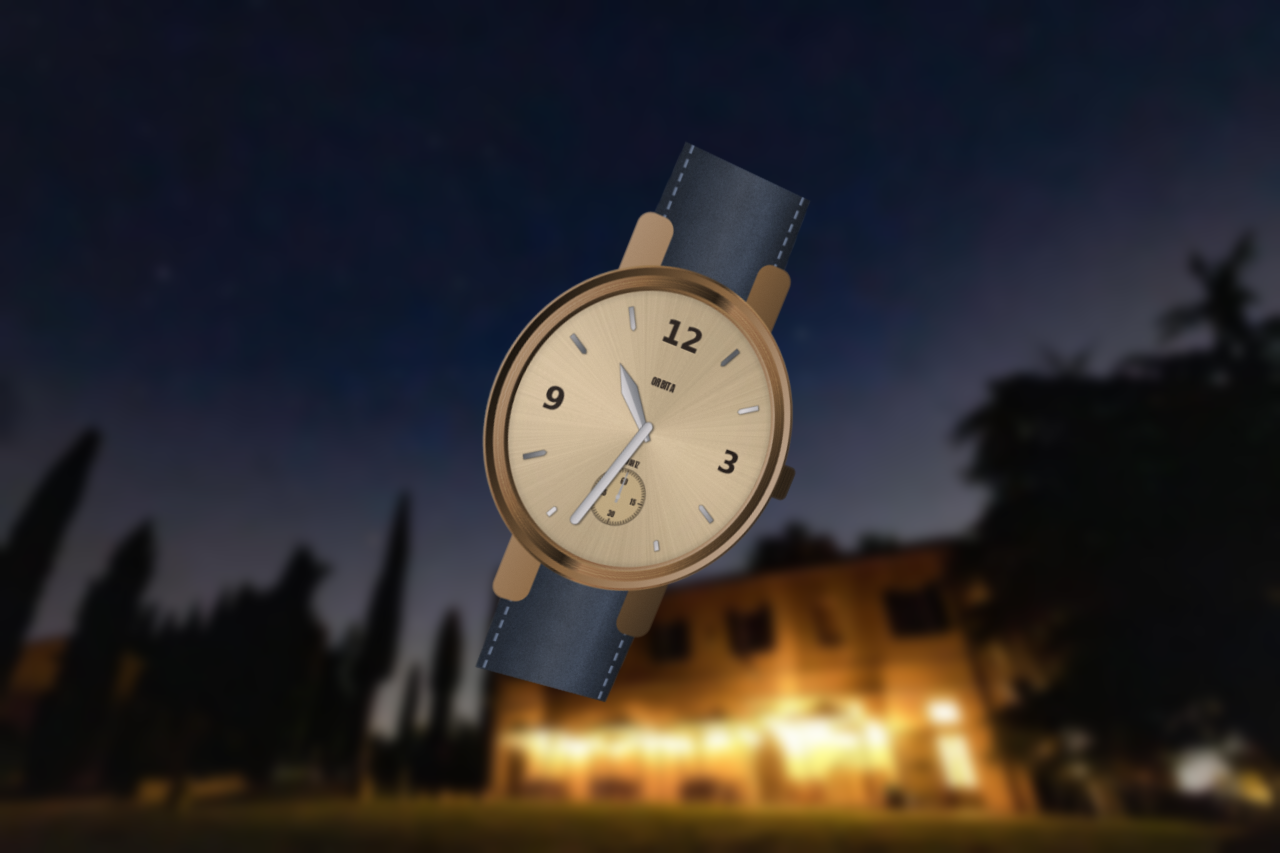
10:33
